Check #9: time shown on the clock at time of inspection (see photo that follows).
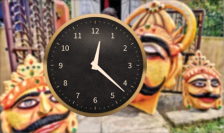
12:22
